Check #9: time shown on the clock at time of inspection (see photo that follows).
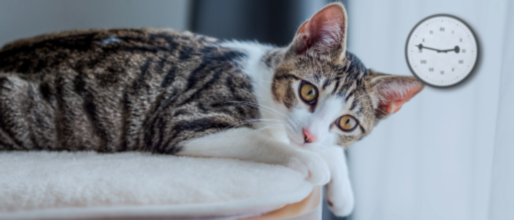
2:47
